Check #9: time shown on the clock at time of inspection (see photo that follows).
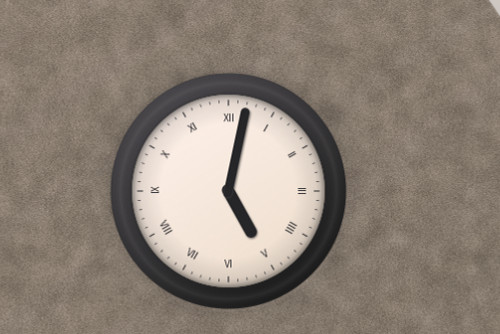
5:02
